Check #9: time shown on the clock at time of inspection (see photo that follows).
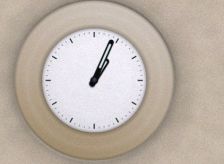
1:04
